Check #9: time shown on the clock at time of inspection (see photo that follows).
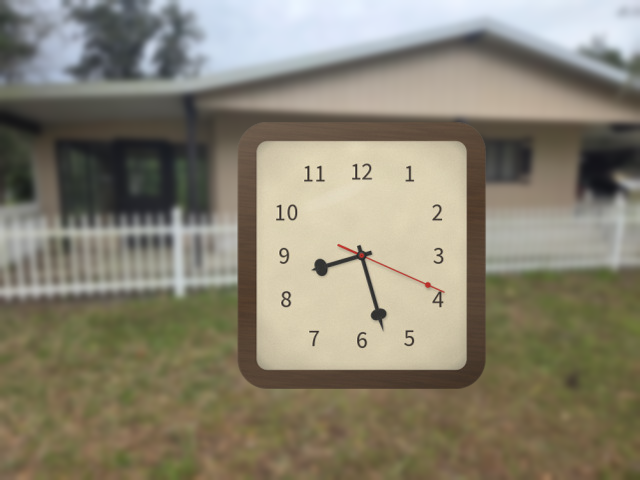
8:27:19
